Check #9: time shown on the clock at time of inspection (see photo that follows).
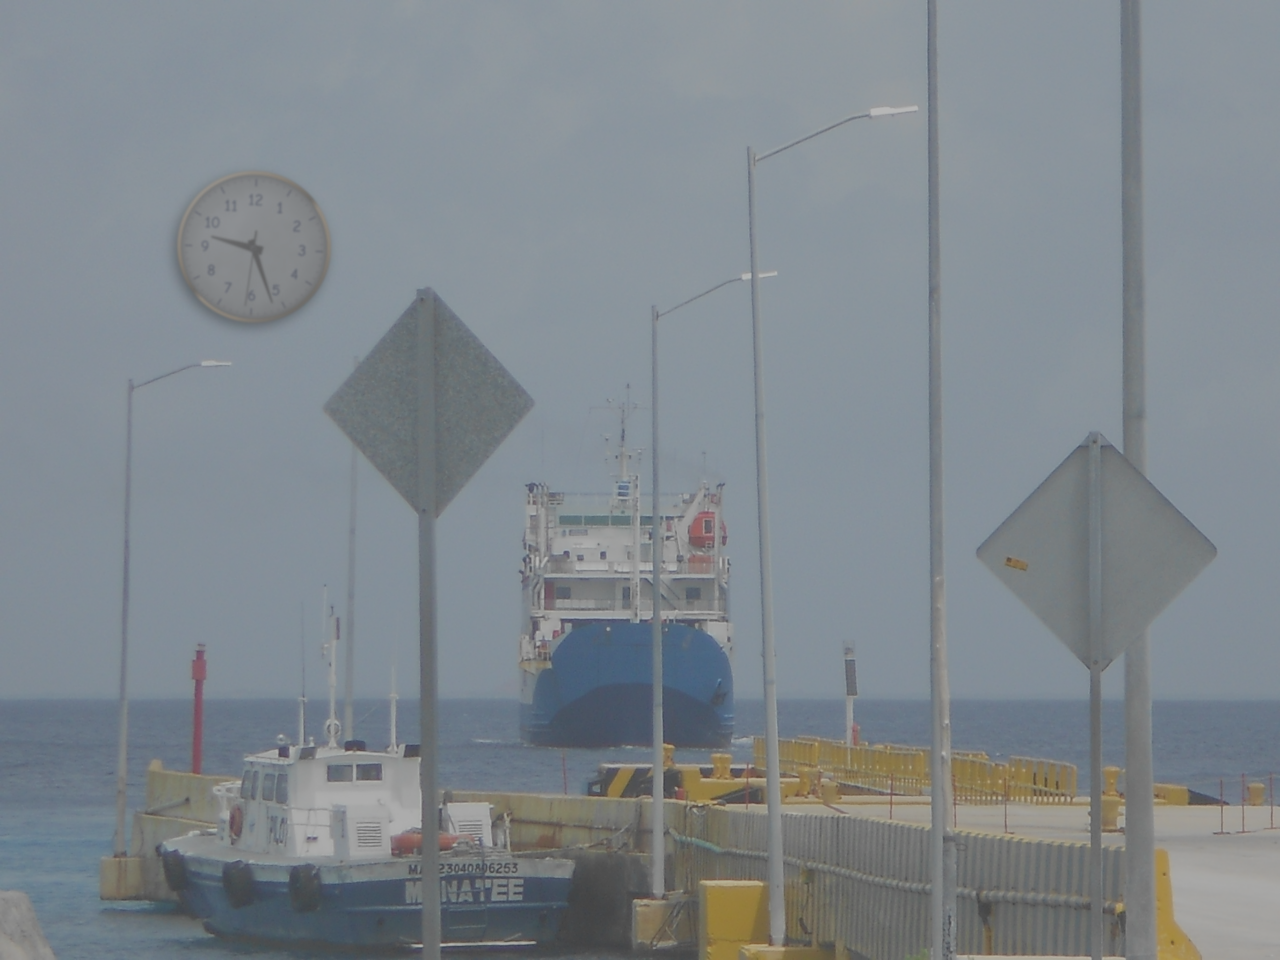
9:26:31
